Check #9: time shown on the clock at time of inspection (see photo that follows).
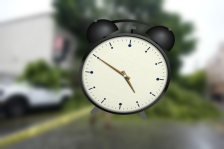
4:50
